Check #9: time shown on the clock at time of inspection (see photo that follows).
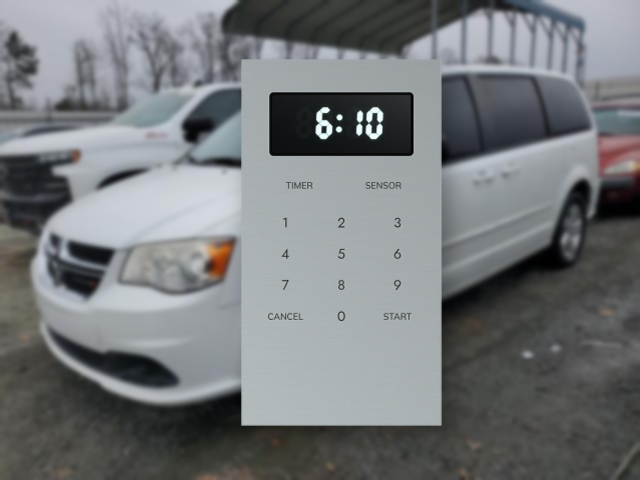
6:10
